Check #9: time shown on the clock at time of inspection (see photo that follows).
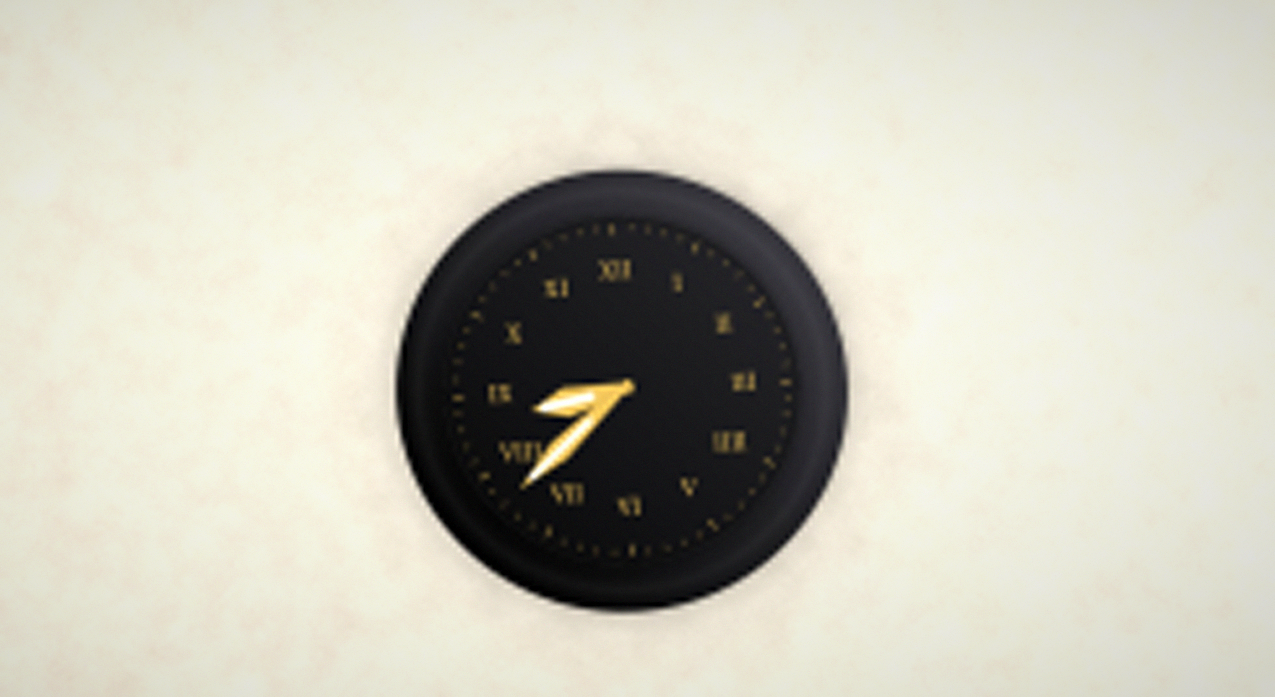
8:38
